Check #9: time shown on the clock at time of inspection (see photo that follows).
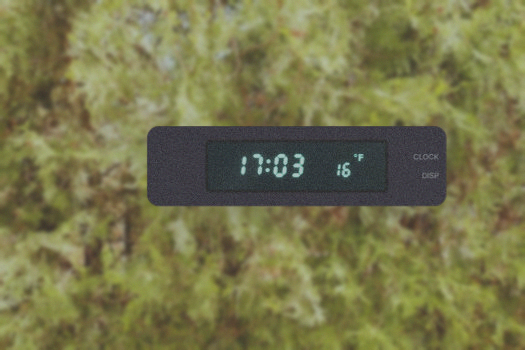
17:03
